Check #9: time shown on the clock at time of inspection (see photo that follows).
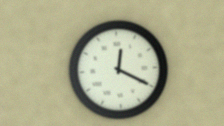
12:20
